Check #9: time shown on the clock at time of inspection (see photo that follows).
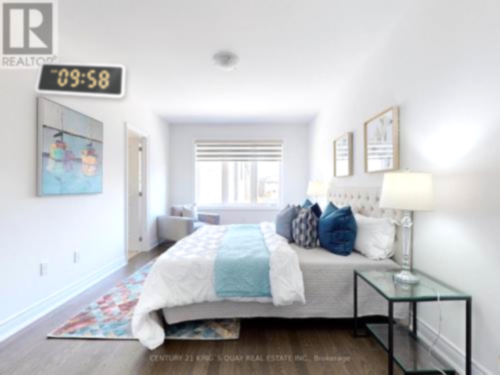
9:58
